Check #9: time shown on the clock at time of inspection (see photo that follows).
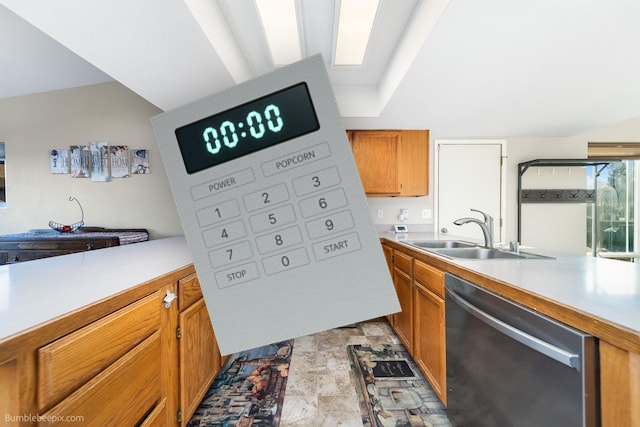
0:00
